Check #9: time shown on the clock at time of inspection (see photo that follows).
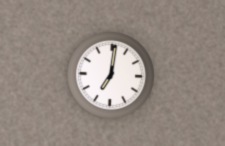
7:01
